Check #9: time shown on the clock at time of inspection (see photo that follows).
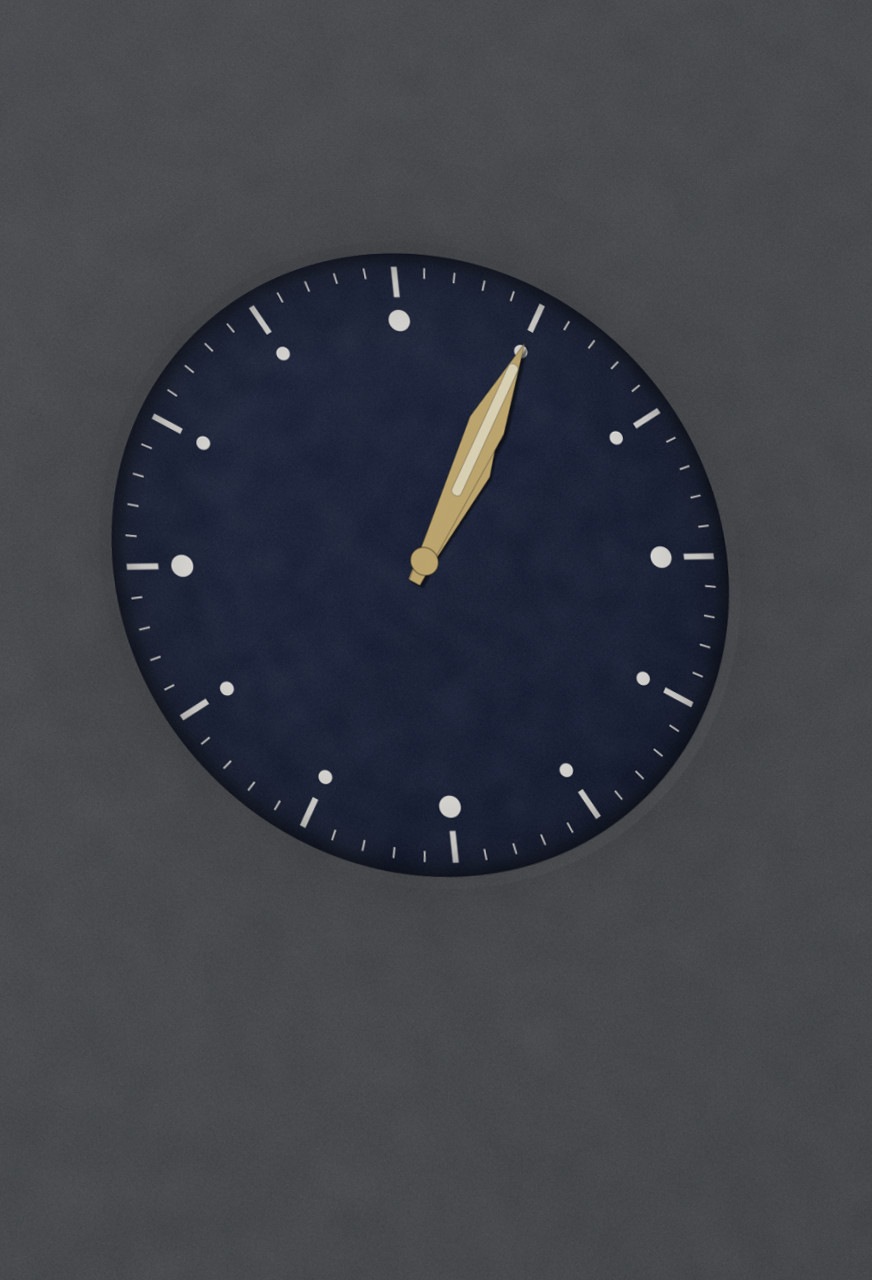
1:05
